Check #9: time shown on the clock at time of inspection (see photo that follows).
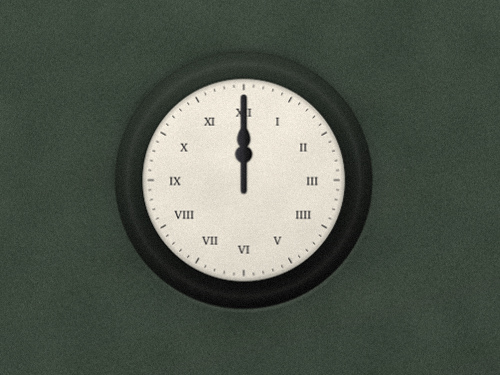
12:00
